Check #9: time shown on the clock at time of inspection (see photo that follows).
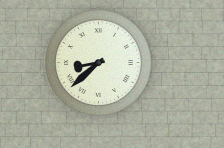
8:38
